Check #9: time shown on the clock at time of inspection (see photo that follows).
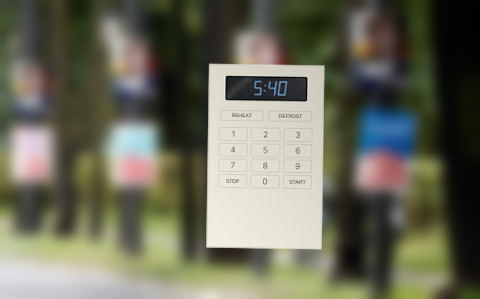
5:40
